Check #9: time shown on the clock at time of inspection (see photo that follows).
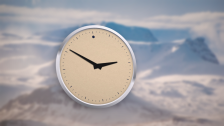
2:51
